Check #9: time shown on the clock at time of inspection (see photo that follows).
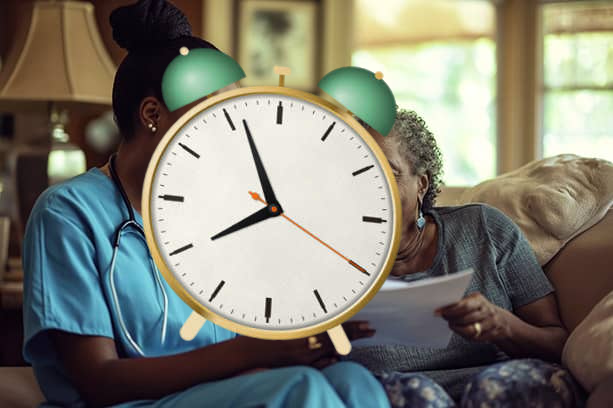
7:56:20
